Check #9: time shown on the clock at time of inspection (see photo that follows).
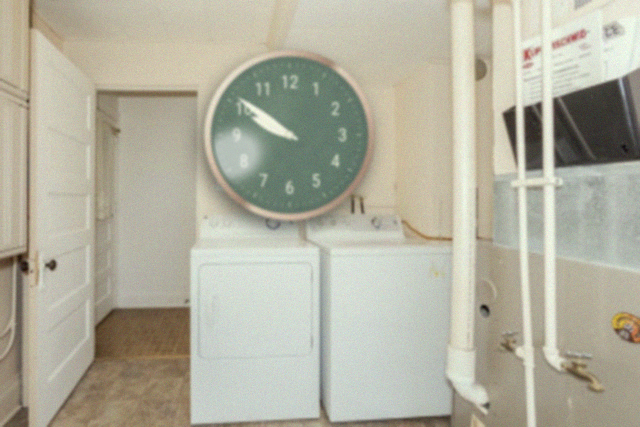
9:51
